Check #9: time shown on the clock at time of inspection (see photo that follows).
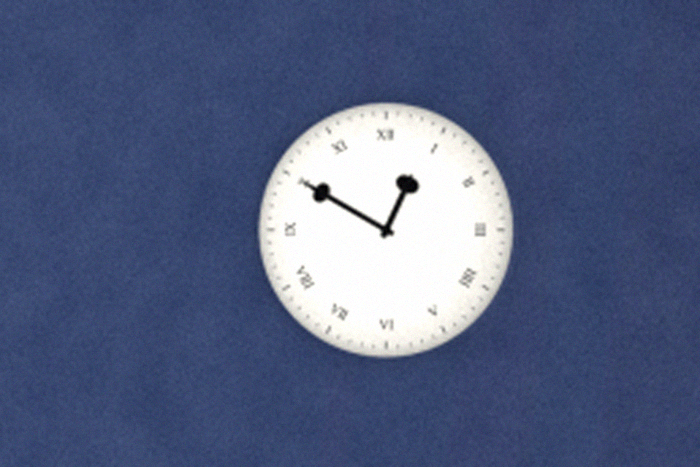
12:50
